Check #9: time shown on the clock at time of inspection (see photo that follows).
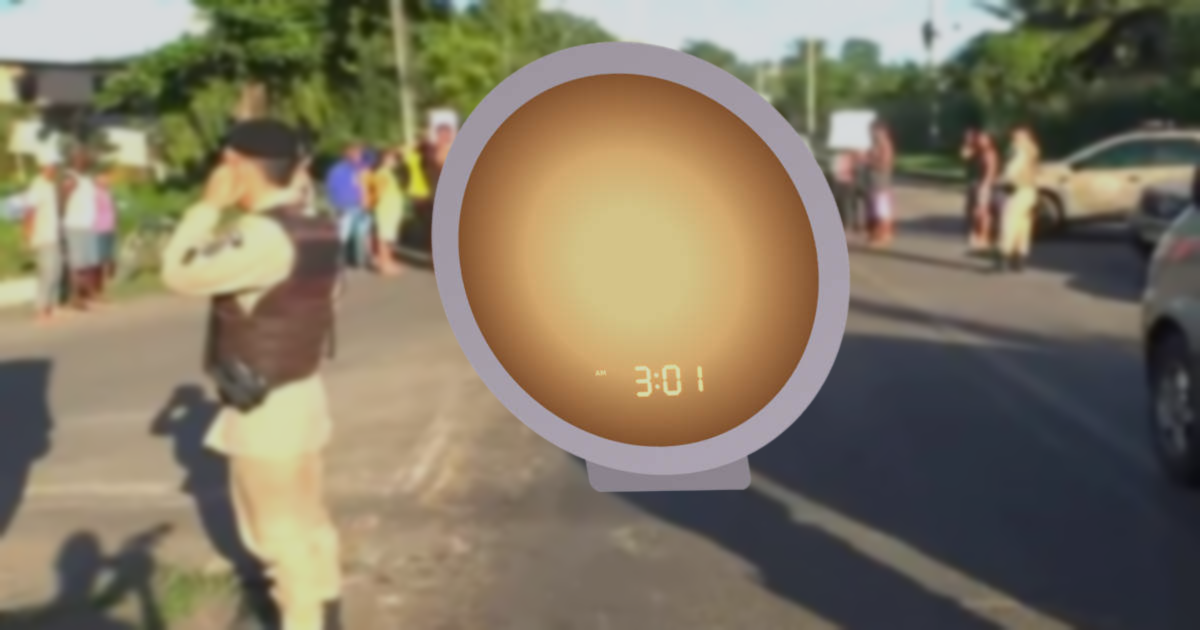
3:01
